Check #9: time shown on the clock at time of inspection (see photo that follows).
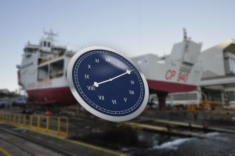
8:10
